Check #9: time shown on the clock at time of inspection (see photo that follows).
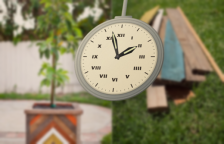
1:57
